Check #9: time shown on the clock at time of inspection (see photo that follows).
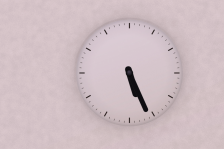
5:26
